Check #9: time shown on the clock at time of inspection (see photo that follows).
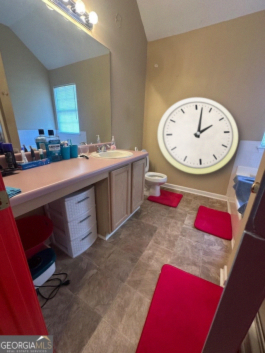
2:02
